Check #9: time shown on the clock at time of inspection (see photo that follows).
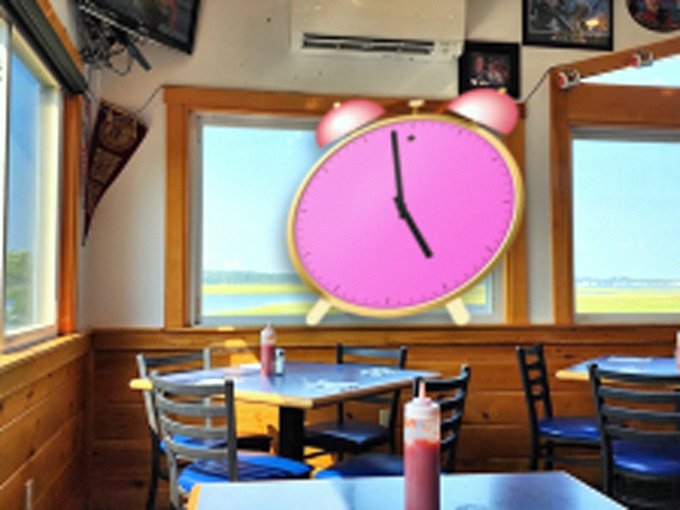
4:58
